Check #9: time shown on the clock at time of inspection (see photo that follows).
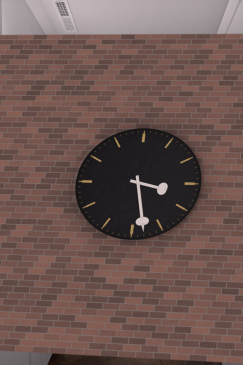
3:28
